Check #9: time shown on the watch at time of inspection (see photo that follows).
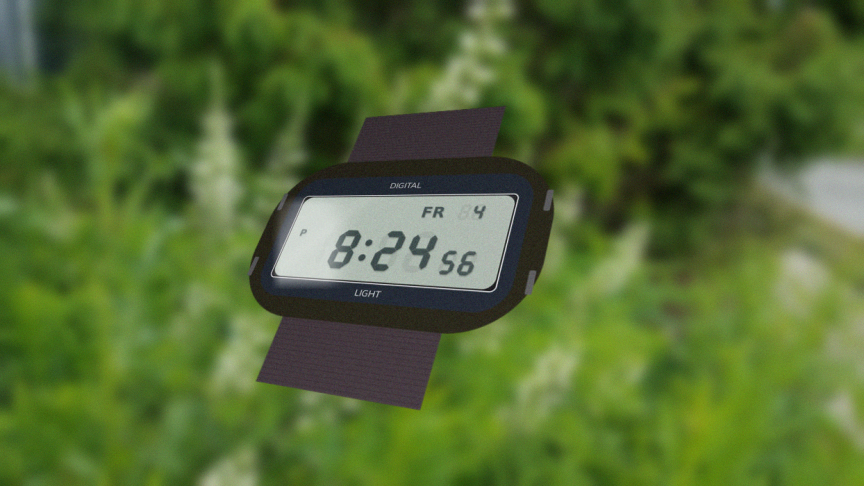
8:24:56
